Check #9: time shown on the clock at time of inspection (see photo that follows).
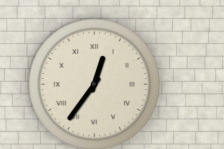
12:36
